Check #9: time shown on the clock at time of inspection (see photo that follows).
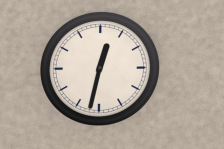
12:32
